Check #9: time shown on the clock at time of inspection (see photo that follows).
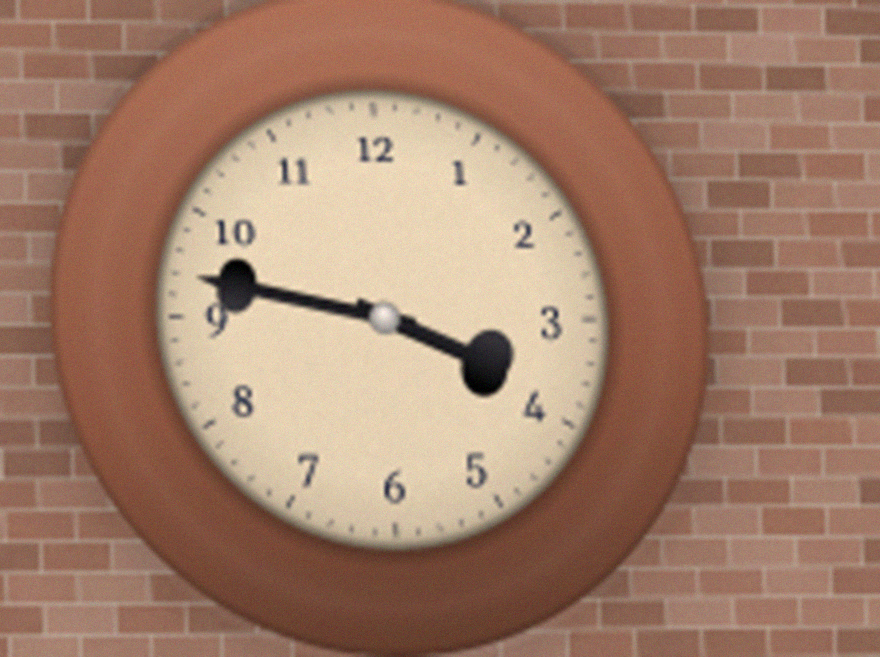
3:47
